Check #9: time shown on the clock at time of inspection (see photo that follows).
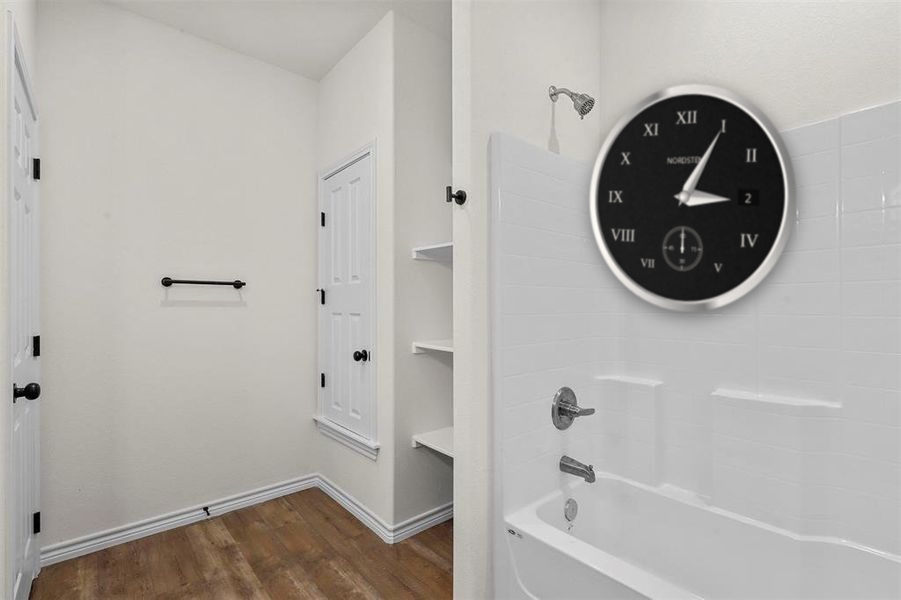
3:05
